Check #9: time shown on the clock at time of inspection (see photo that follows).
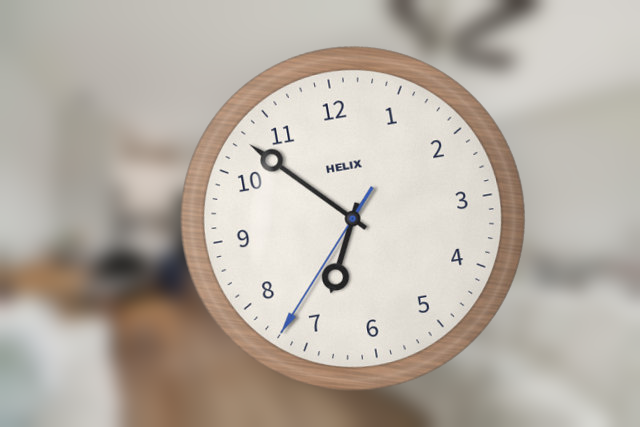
6:52:37
